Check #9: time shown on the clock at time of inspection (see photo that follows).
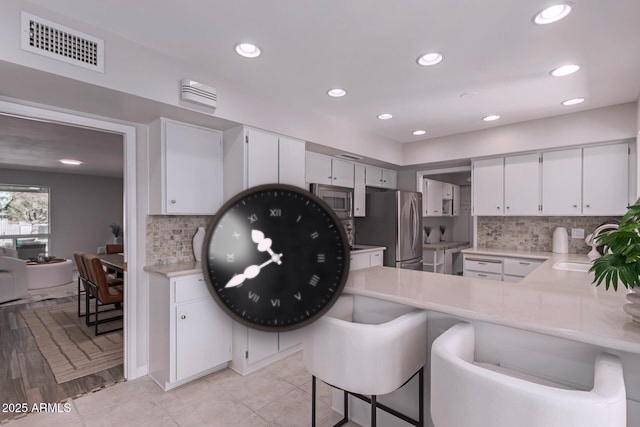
10:40
